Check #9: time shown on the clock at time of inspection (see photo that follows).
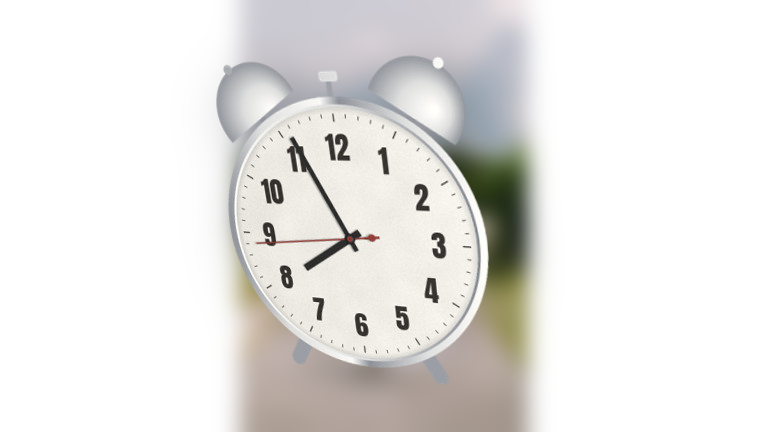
7:55:44
